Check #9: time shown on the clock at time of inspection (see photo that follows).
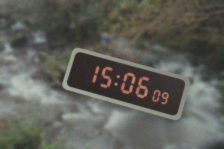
15:06:09
